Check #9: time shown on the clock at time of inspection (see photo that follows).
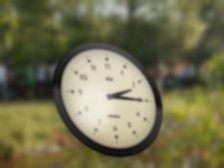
2:15
